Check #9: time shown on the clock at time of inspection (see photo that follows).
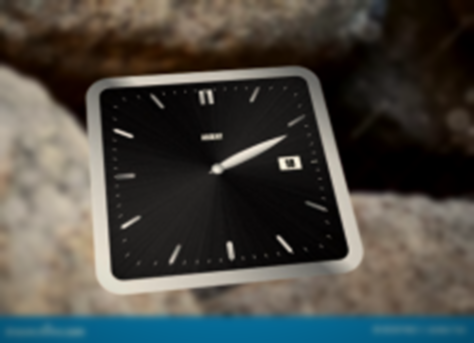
2:11
